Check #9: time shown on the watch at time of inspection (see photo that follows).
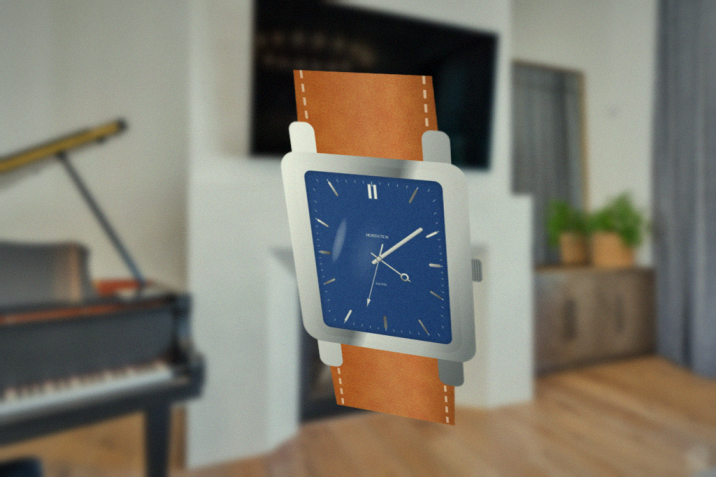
4:08:33
